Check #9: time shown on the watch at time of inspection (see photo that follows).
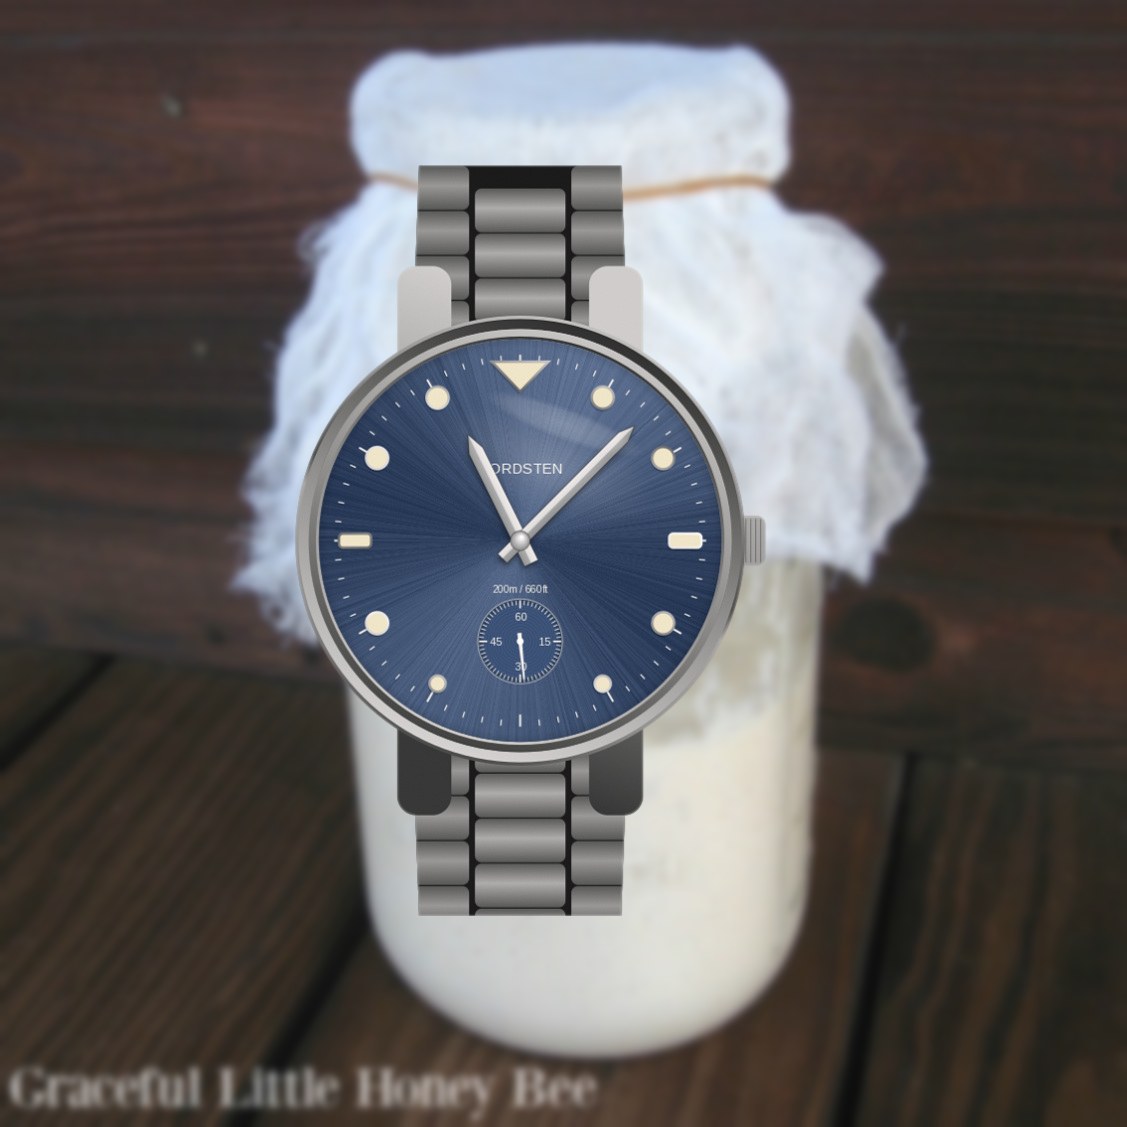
11:07:29
